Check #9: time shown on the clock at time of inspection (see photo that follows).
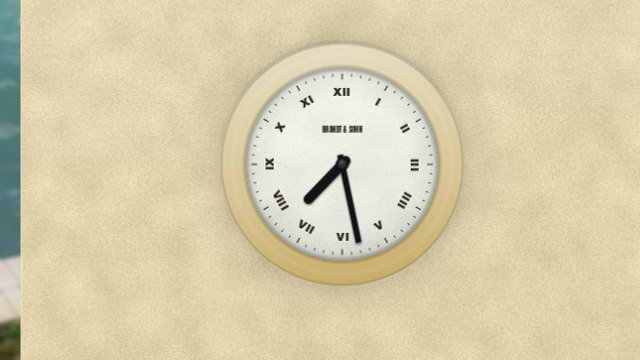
7:28
